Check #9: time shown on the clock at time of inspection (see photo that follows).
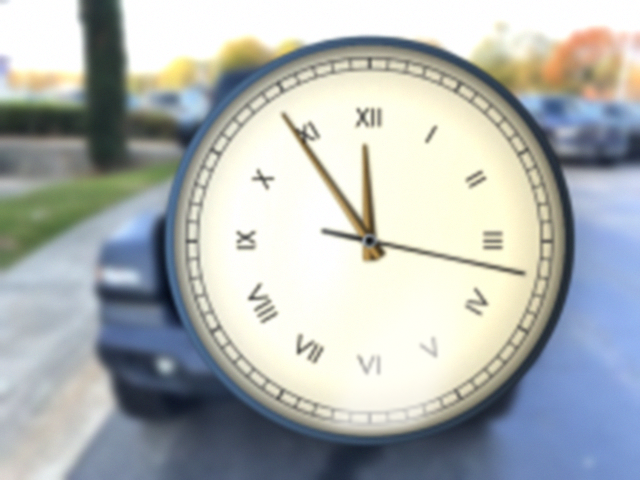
11:54:17
